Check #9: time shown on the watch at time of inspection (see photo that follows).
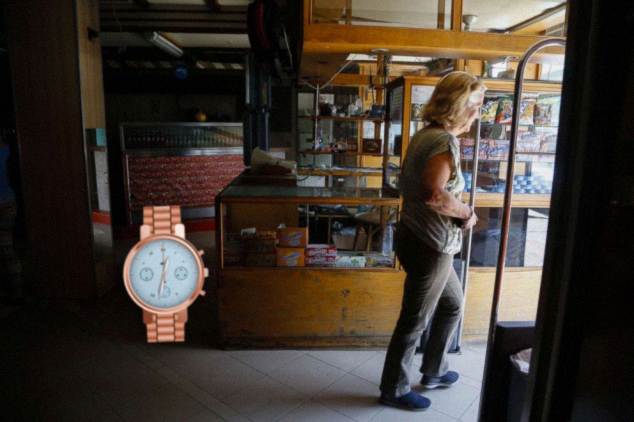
12:32
